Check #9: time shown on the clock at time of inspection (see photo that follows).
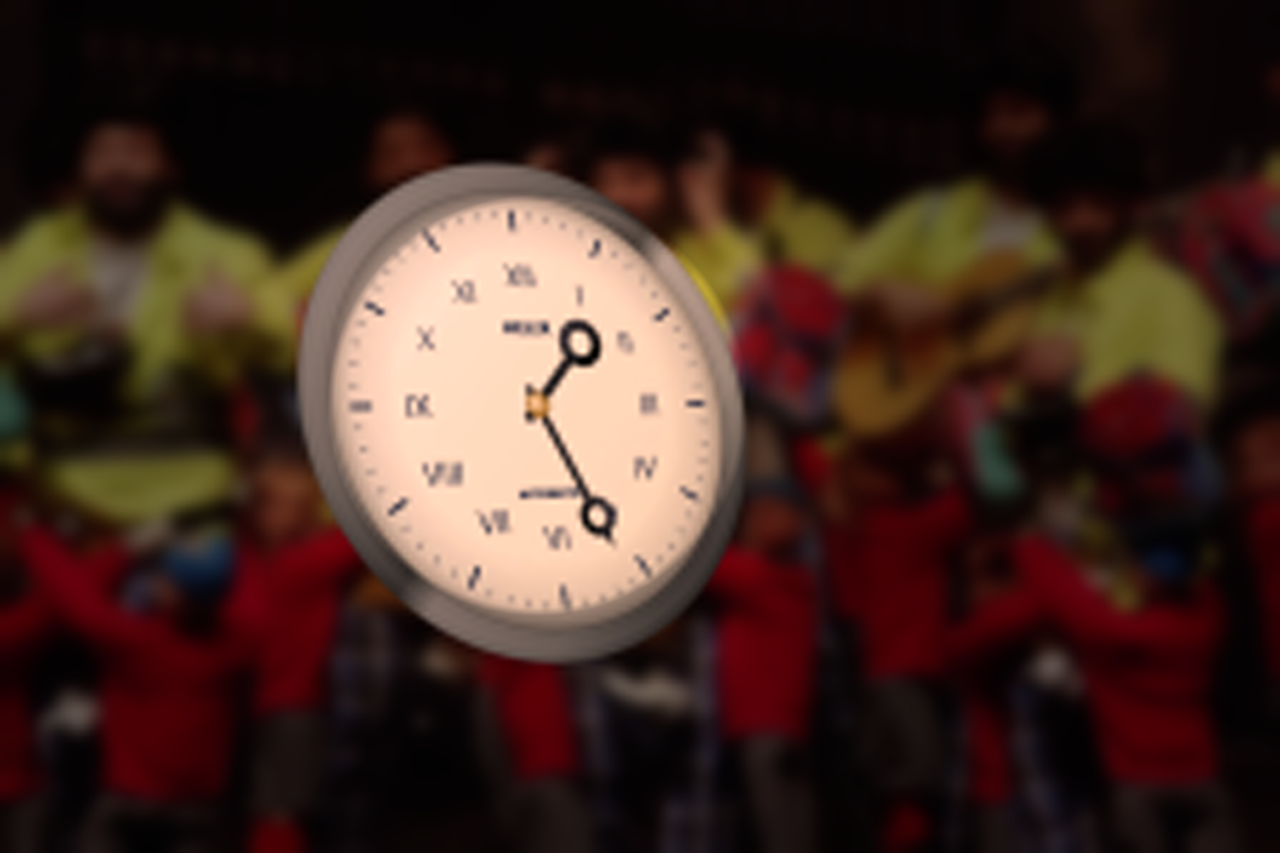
1:26
